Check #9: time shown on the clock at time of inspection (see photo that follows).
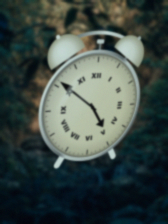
4:51
